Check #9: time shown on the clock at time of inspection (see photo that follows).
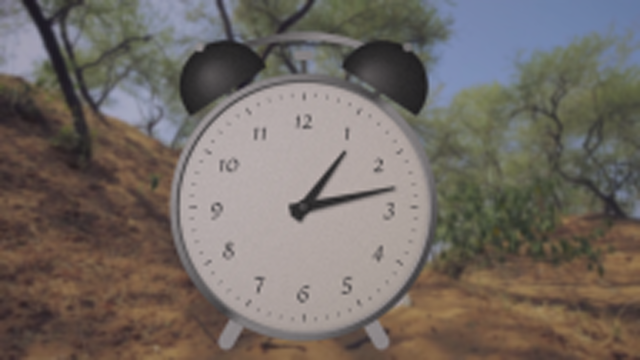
1:13
